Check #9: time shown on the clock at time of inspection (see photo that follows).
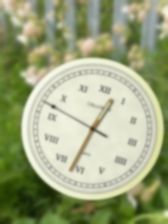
12:31:47
